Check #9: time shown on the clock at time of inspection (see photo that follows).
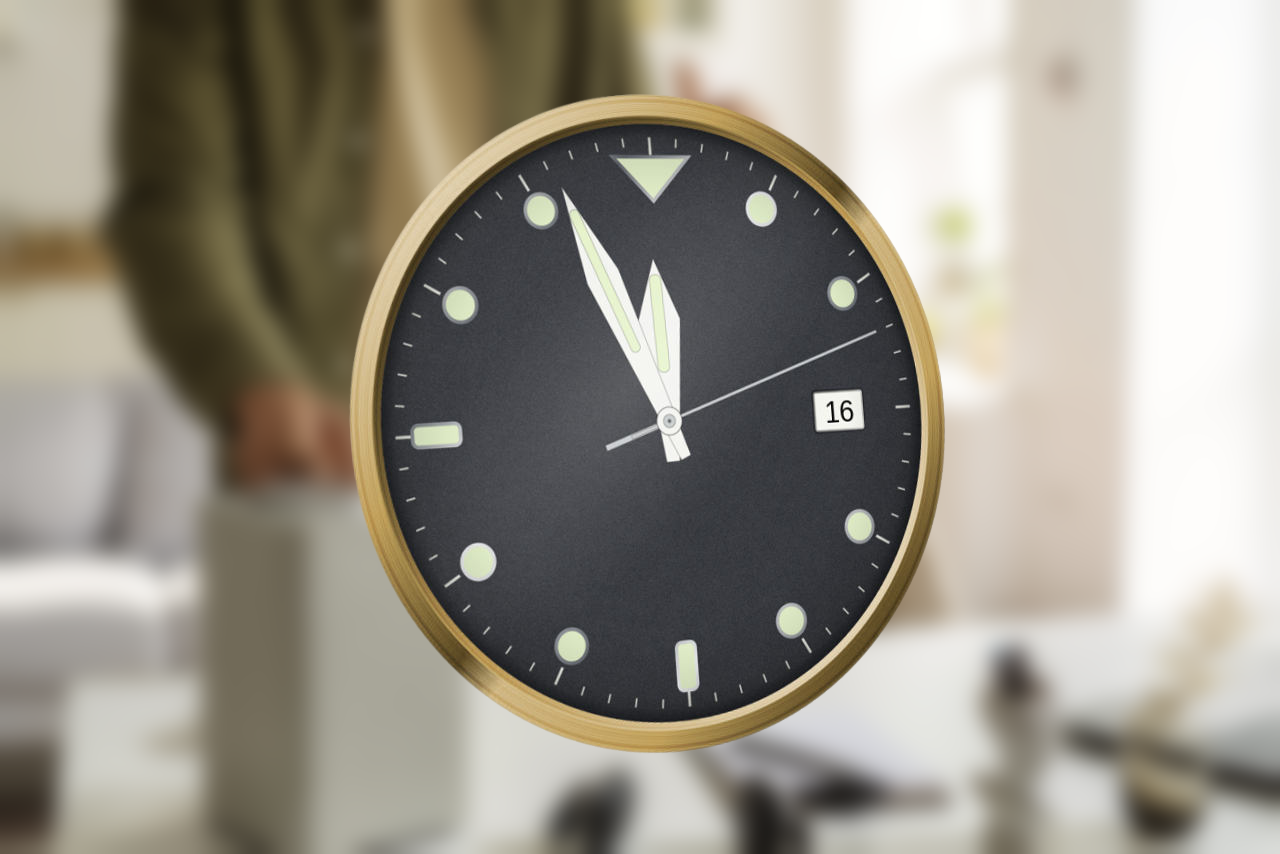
11:56:12
